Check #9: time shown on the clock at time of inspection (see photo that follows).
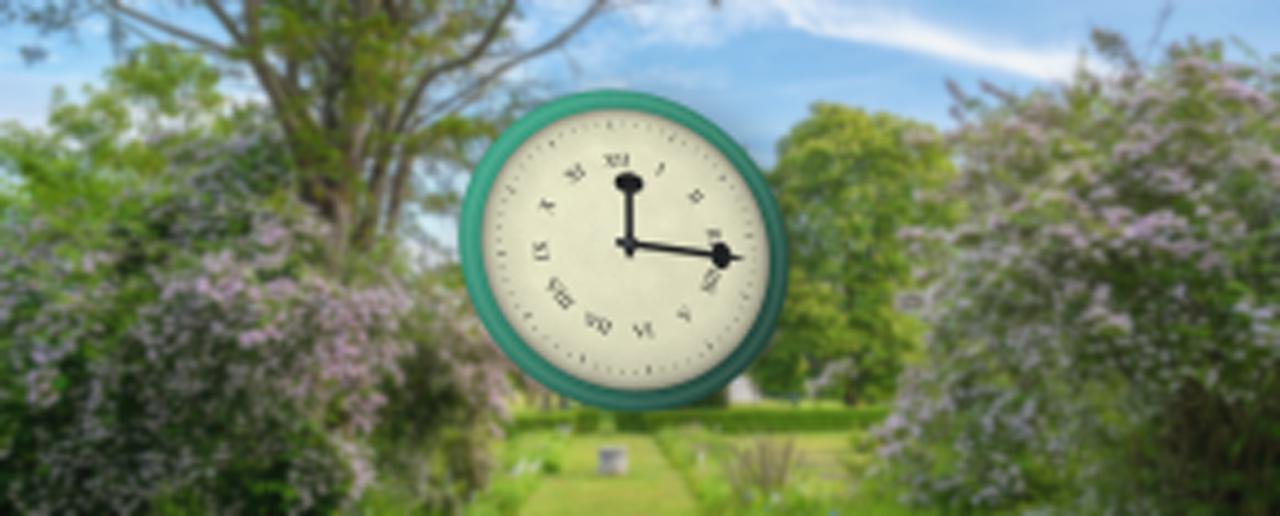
12:17
